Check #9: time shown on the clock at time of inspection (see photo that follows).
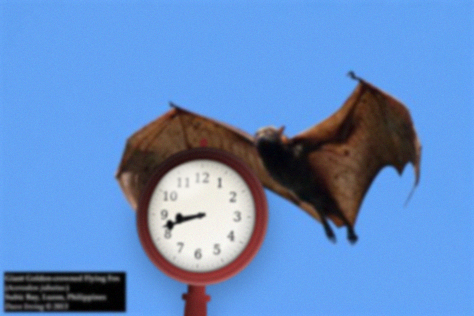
8:42
